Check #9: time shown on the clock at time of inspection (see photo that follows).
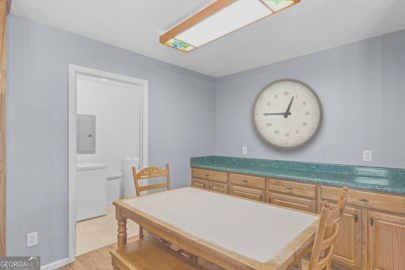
12:45
